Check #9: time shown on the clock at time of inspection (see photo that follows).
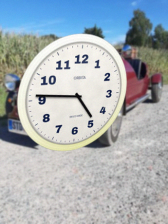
4:46
